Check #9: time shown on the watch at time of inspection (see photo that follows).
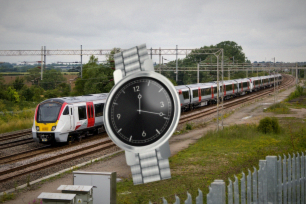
12:19
